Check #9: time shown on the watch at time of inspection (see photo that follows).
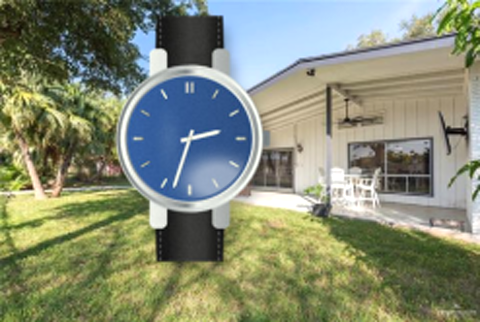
2:33
